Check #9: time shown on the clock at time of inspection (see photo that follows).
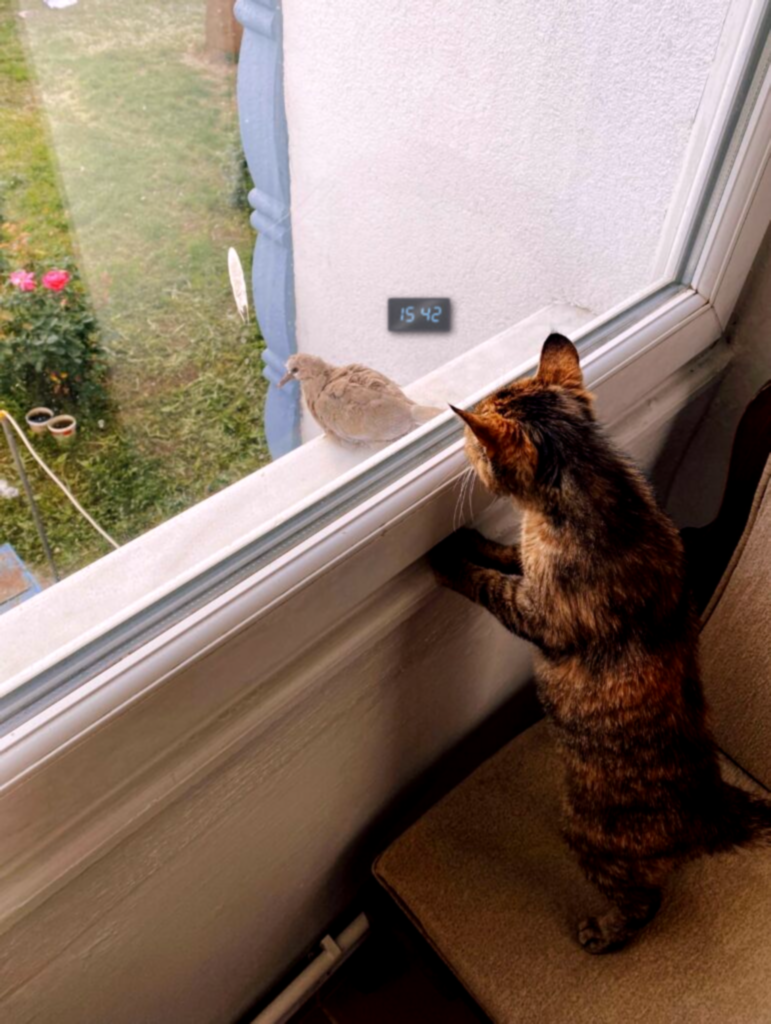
15:42
